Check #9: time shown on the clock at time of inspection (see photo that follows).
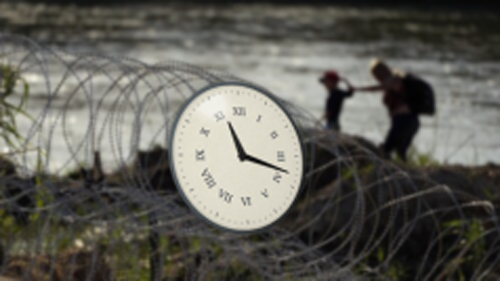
11:18
